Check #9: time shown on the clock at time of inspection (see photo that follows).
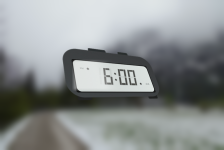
6:00
